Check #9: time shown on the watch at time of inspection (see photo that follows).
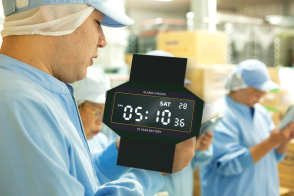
5:10:36
